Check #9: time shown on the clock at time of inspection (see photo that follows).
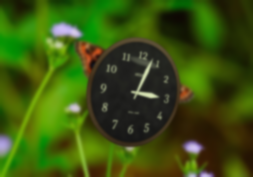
3:03
